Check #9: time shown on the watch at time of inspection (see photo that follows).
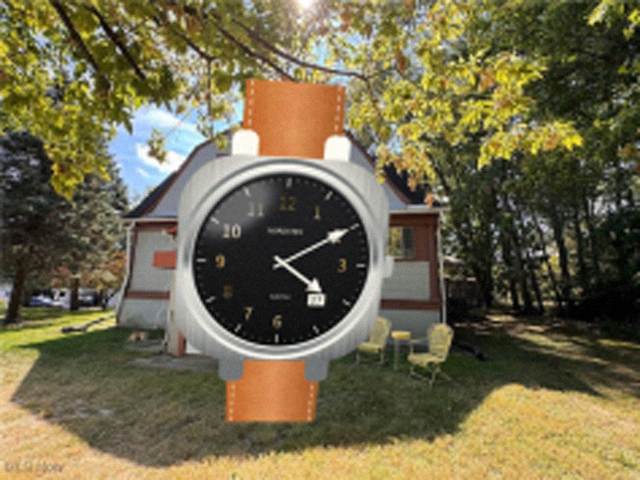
4:10
